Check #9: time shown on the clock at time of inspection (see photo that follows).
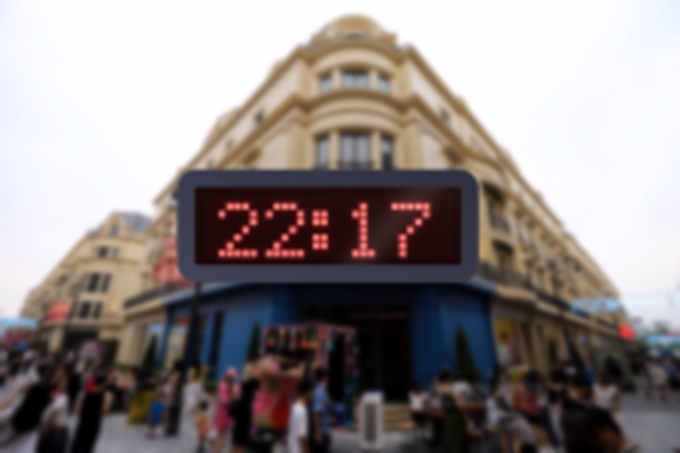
22:17
